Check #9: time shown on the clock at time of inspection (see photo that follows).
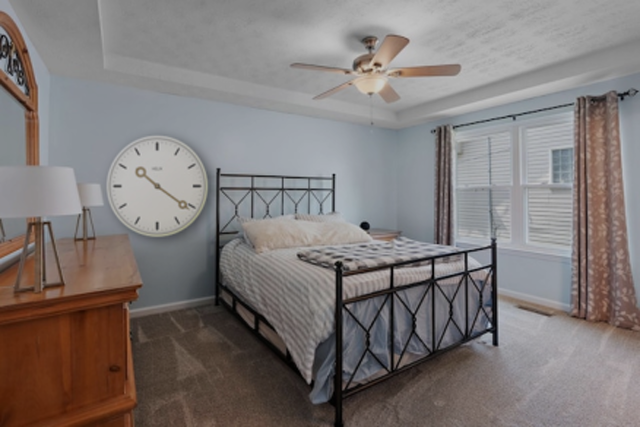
10:21
